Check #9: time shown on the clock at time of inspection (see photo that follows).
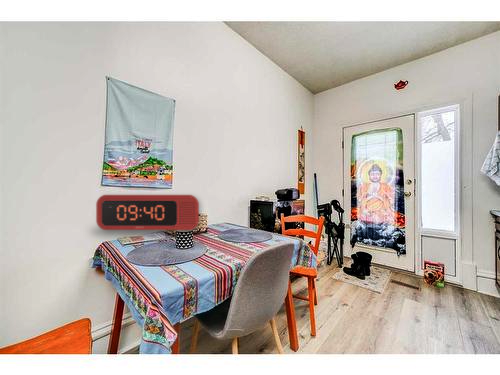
9:40
